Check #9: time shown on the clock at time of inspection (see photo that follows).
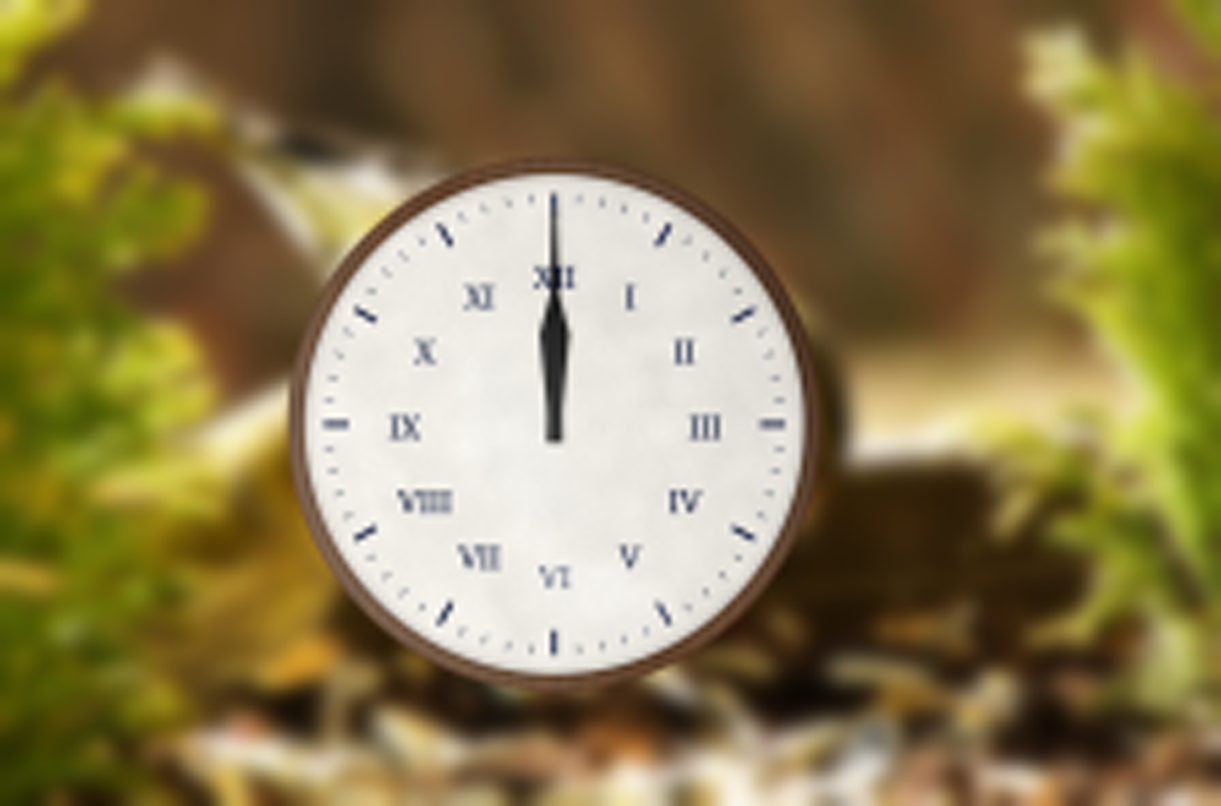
12:00
